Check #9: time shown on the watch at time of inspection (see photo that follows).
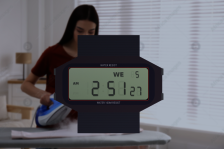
2:51:27
